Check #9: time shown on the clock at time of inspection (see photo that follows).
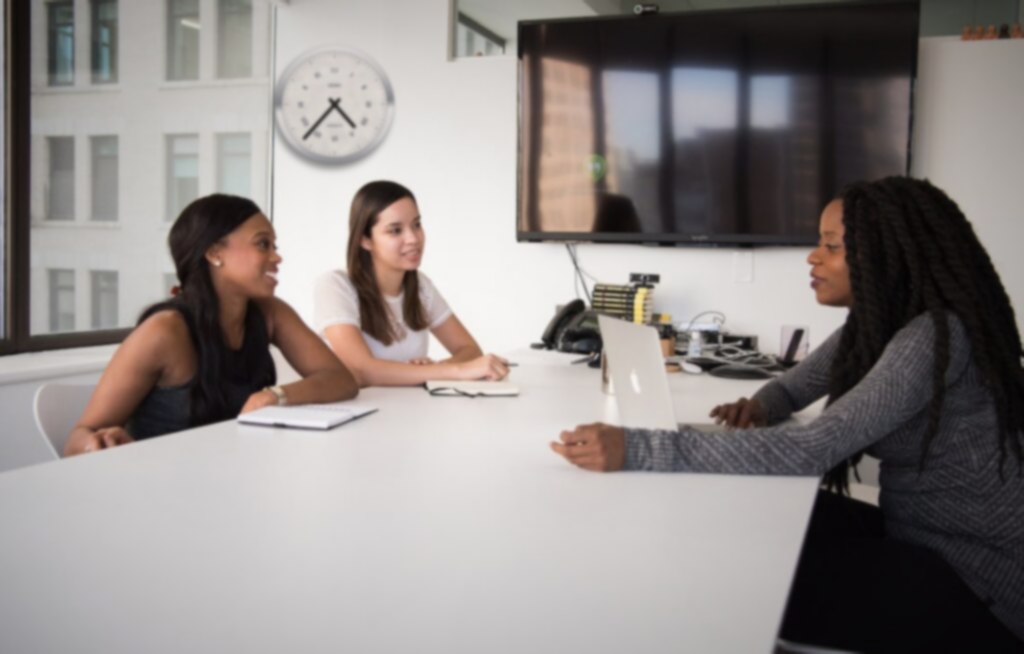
4:37
